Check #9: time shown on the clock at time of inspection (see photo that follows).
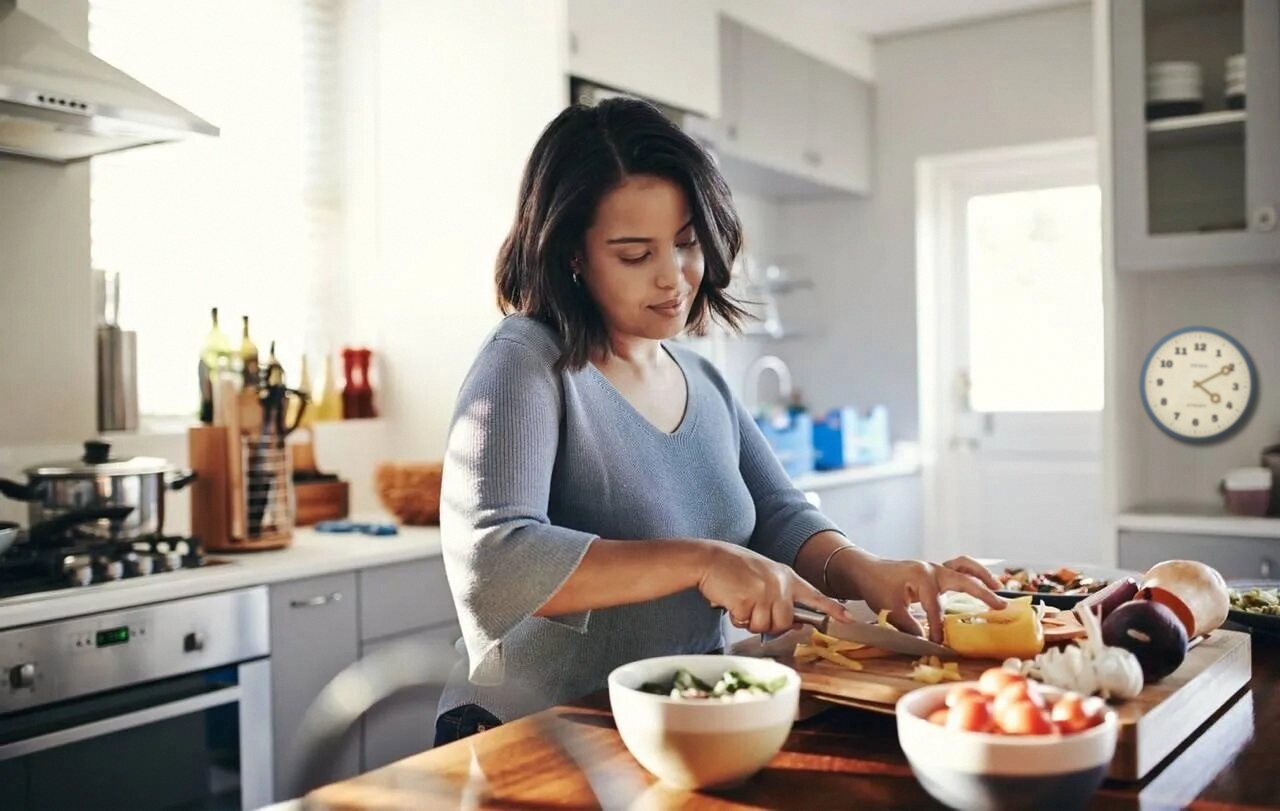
4:10
